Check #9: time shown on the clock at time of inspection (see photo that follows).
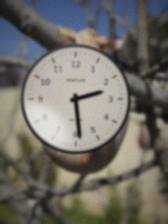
2:29
